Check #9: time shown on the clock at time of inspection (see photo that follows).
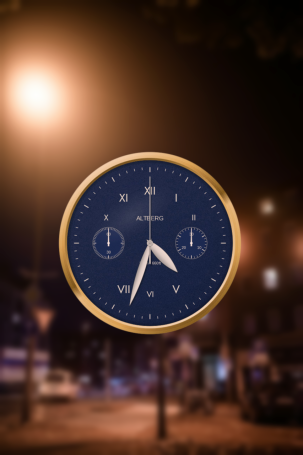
4:33
